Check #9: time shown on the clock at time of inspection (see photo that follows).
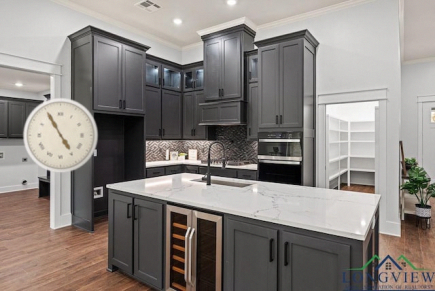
4:55
